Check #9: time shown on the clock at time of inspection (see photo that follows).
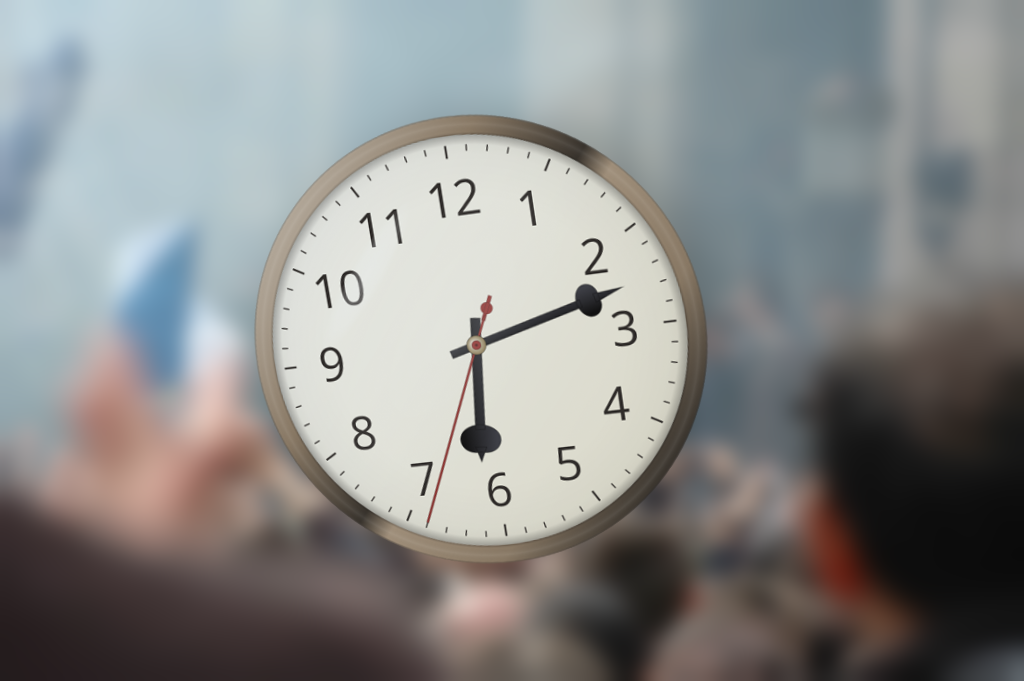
6:12:34
